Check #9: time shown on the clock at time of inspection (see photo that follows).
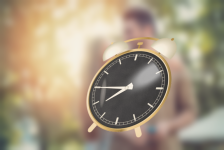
7:45
